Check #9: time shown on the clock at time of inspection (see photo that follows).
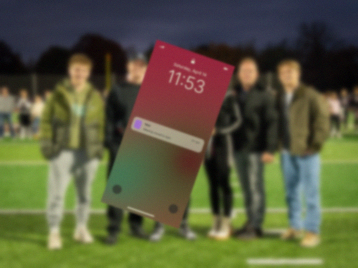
11:53
